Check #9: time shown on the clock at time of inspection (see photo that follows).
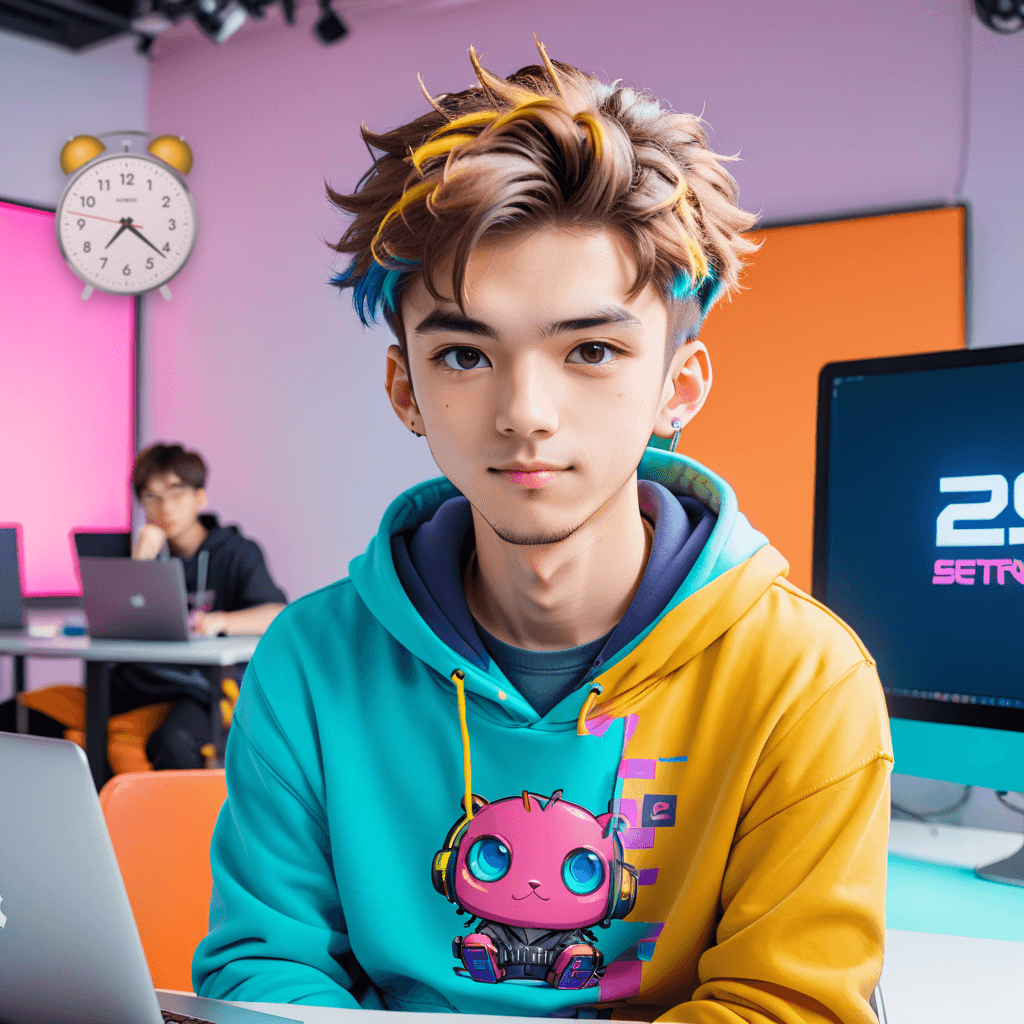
7:21:47
